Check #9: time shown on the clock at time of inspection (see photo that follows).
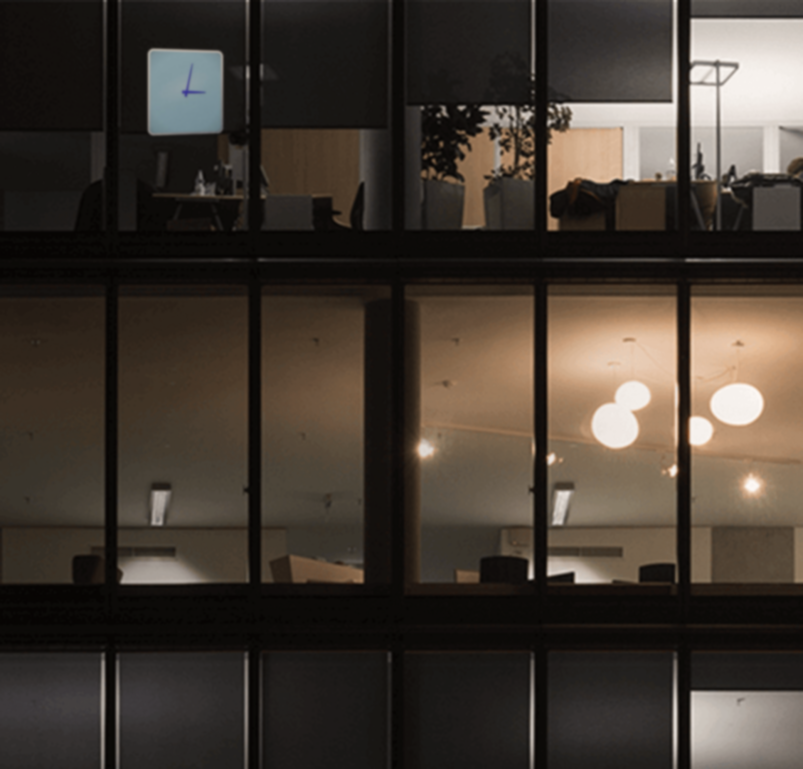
3:02
